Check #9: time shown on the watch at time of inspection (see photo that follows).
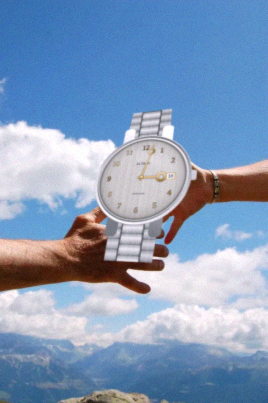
3:02
